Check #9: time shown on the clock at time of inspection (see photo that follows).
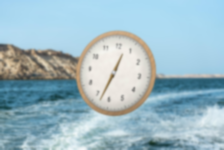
12:33
